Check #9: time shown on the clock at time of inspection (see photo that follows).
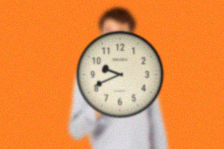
9:41
